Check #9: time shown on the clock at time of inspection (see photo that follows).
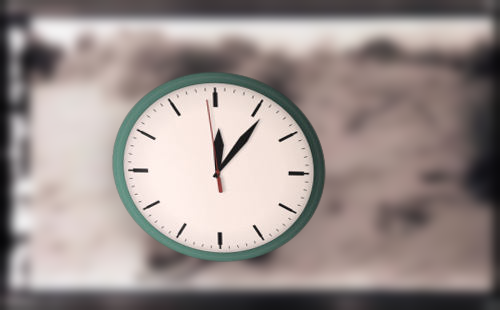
12:05:59
